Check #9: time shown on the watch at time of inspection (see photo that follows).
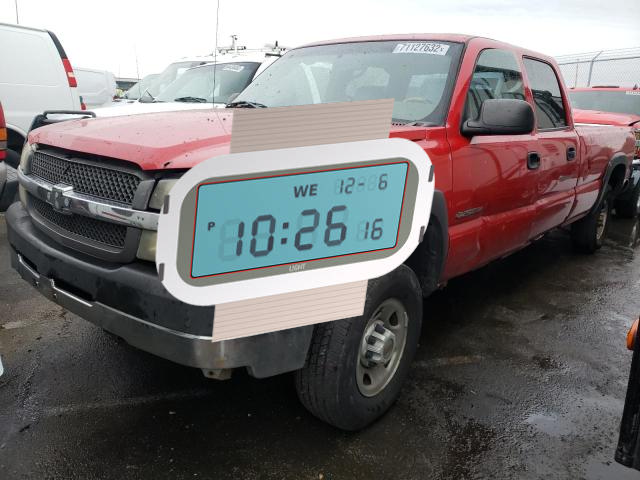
10:26:16
